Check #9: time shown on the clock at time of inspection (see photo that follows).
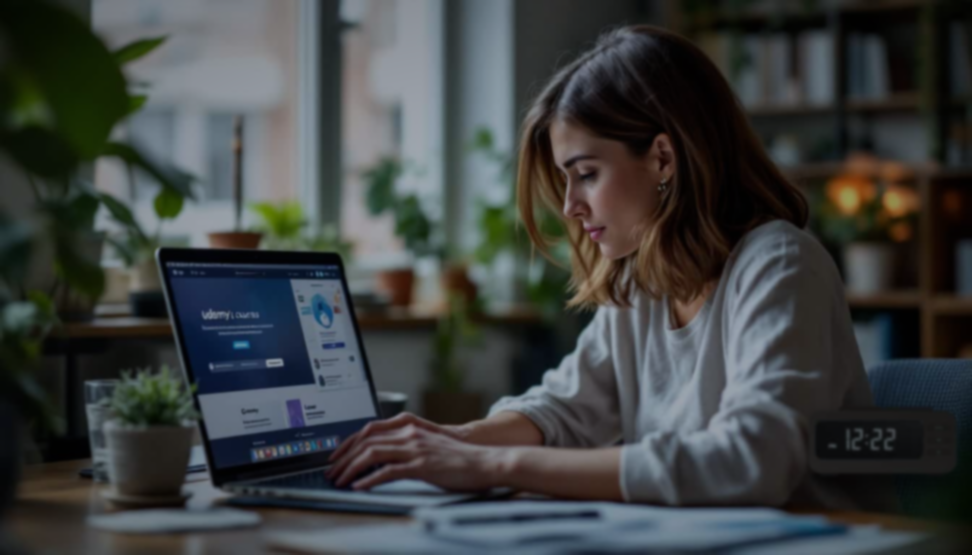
12:22
